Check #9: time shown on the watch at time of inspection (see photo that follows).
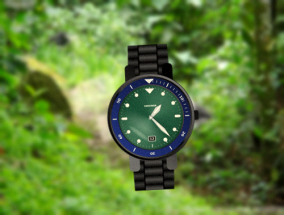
1:23
